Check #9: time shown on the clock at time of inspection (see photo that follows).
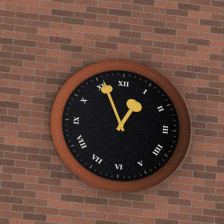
12:56
